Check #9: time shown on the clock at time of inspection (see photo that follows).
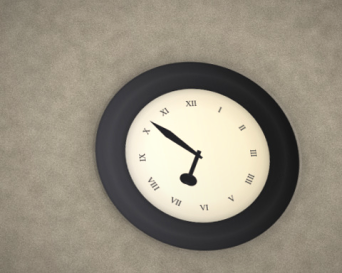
6:52
